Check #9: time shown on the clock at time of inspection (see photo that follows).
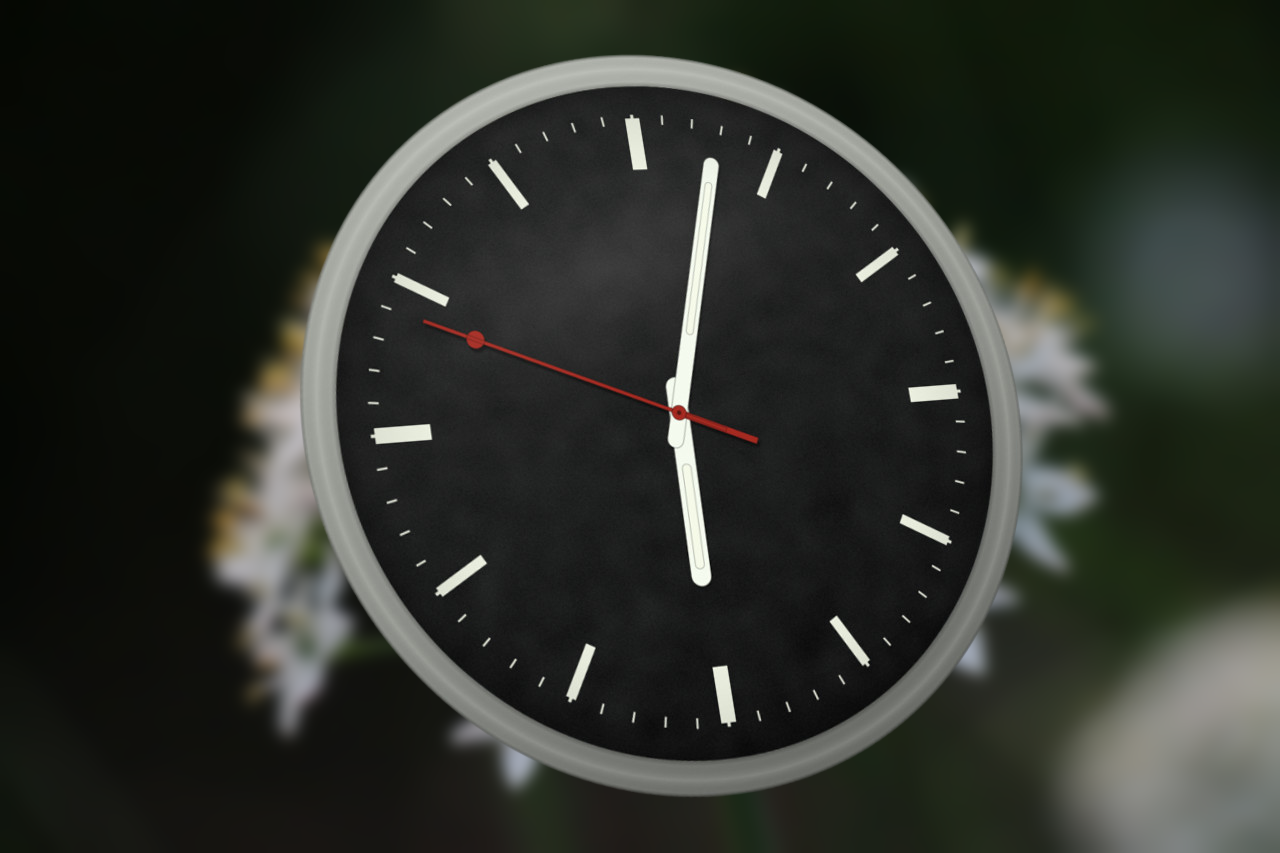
6:02:49
